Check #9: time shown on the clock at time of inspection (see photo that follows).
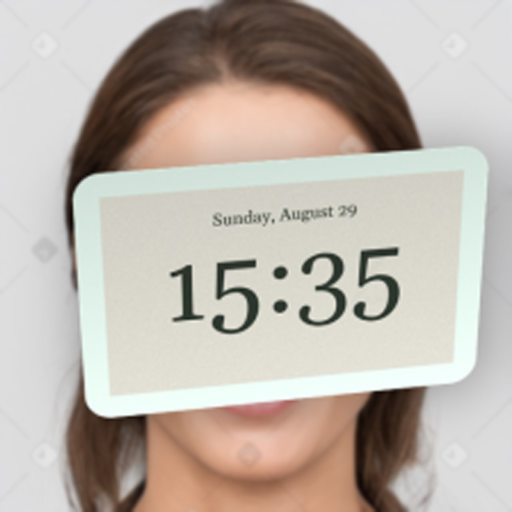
15:35
